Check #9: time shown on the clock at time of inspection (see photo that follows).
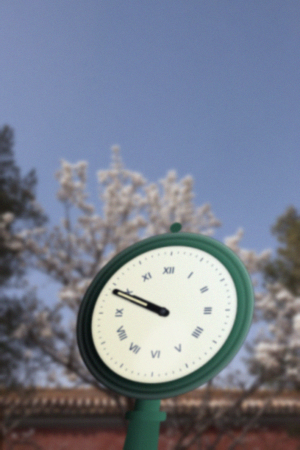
9:49
